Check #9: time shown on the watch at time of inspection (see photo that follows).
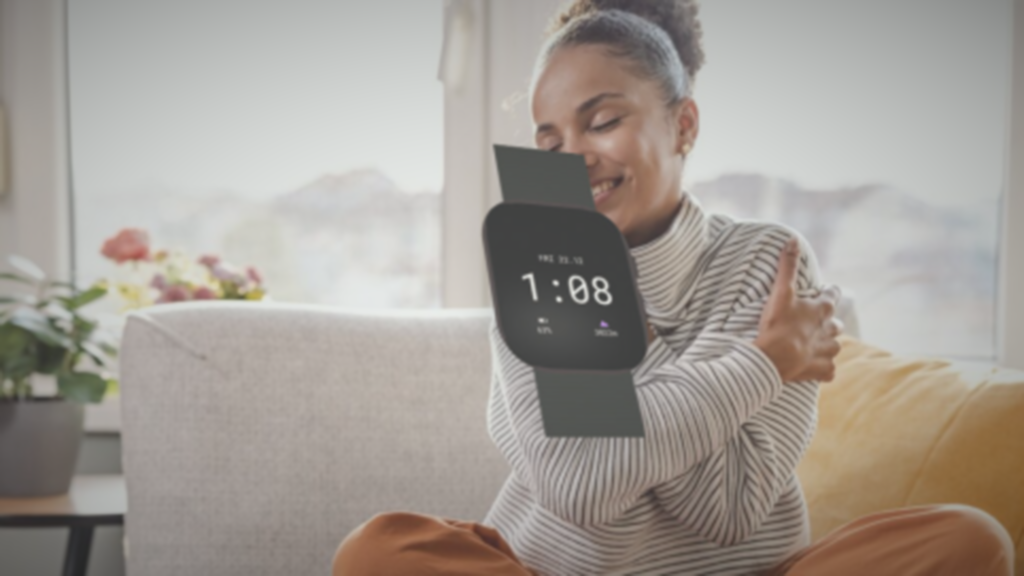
1:08
